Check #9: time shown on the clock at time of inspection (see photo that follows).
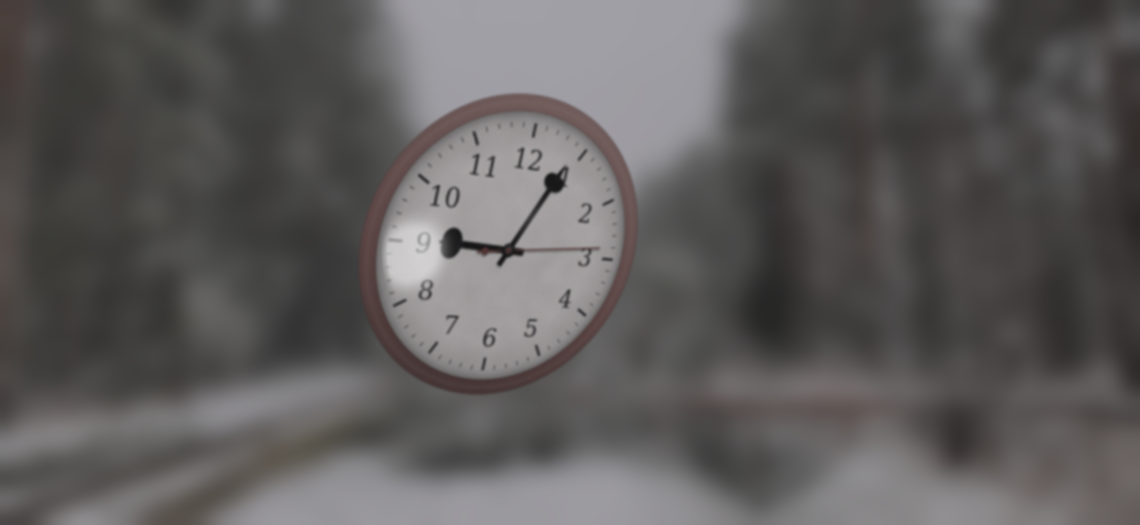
9:04:14
